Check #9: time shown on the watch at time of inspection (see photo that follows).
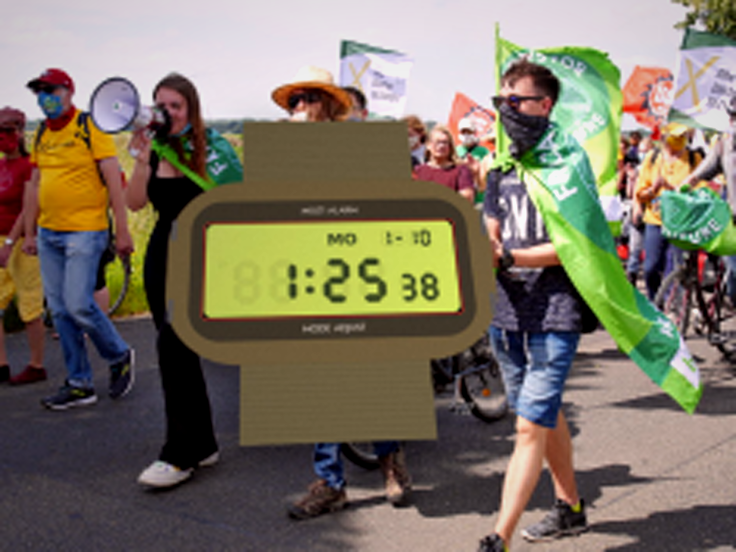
1:25:38
